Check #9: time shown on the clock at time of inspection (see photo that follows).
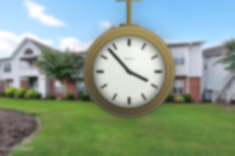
3:53
